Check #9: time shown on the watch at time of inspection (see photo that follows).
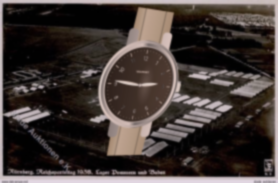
2:46
